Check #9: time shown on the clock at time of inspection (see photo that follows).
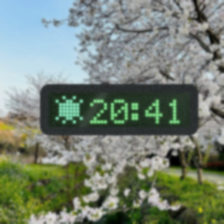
20:41
